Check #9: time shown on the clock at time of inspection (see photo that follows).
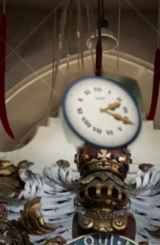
2:20
